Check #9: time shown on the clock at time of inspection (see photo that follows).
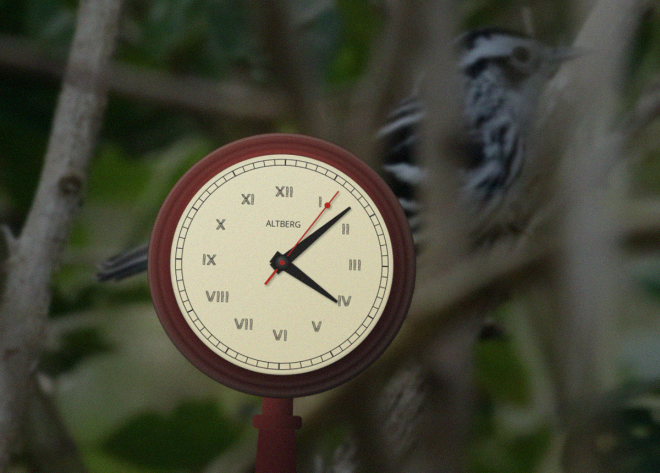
4:08:06
